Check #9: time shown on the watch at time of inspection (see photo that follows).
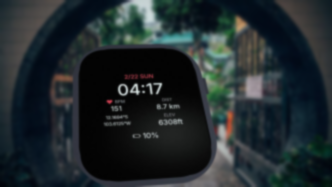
4:17
